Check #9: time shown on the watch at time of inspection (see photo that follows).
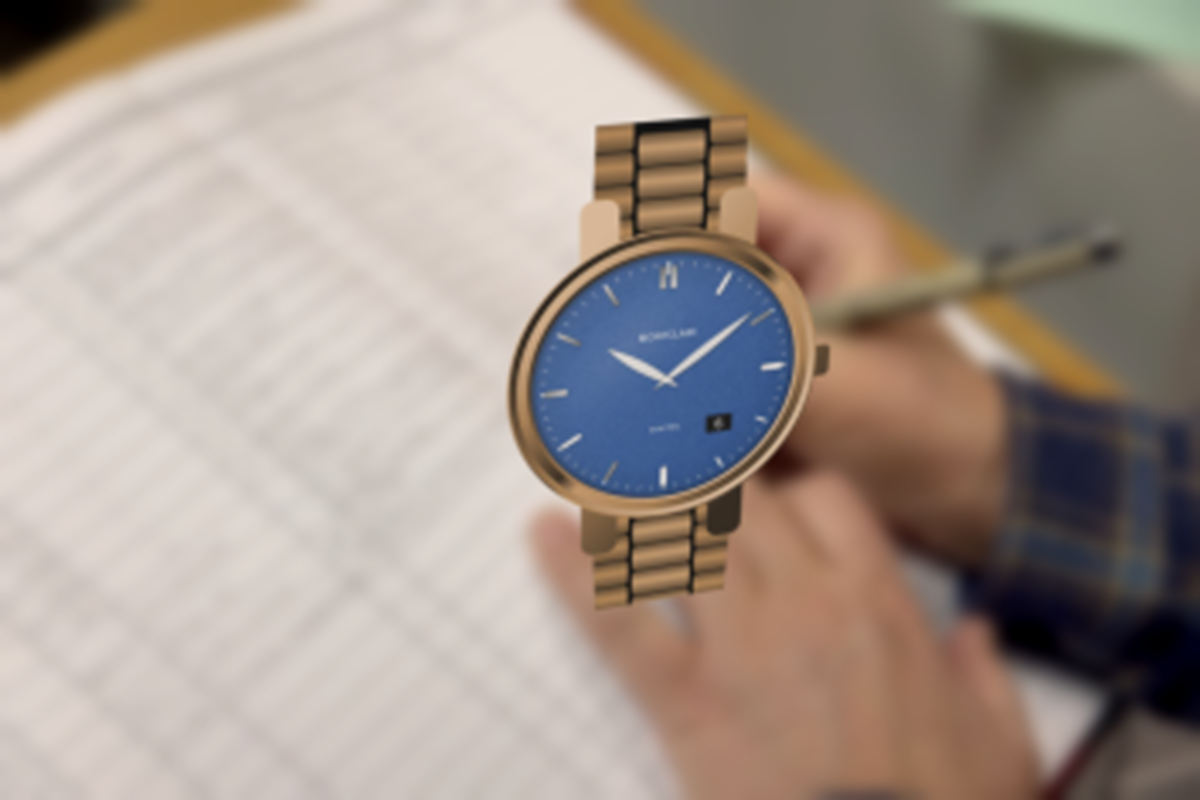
10:09
